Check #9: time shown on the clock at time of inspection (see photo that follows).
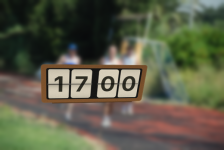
17:00
